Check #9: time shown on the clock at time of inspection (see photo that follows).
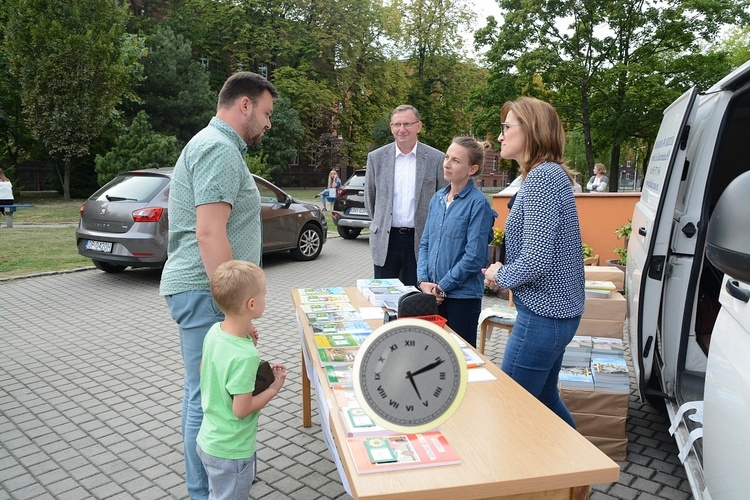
5:11
